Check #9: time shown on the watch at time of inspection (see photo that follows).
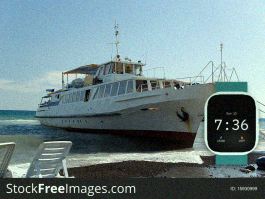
7:36
